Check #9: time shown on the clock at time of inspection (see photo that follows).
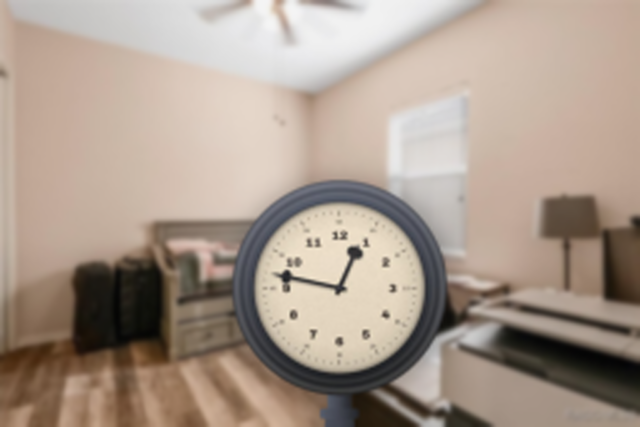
12:47
